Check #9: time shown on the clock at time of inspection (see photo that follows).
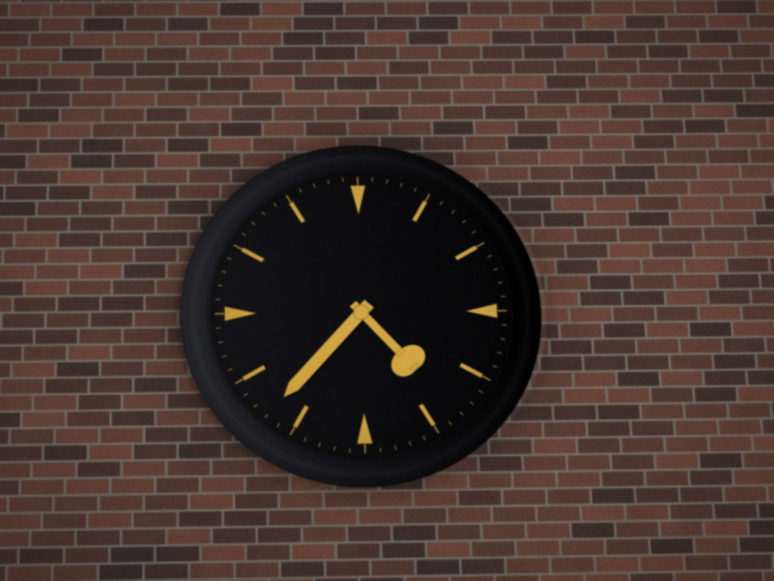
4:37
